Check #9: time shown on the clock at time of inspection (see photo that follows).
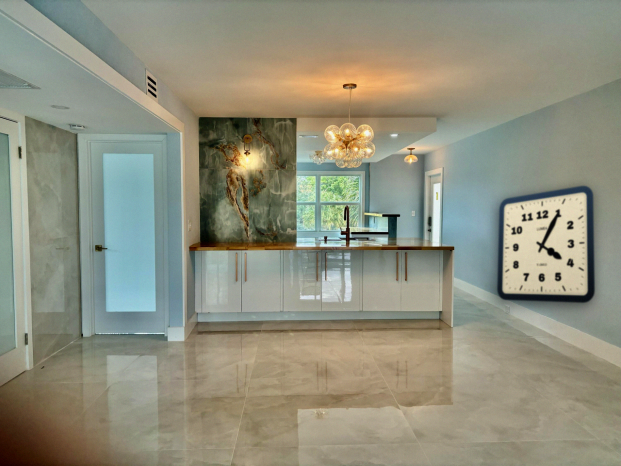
4:05
